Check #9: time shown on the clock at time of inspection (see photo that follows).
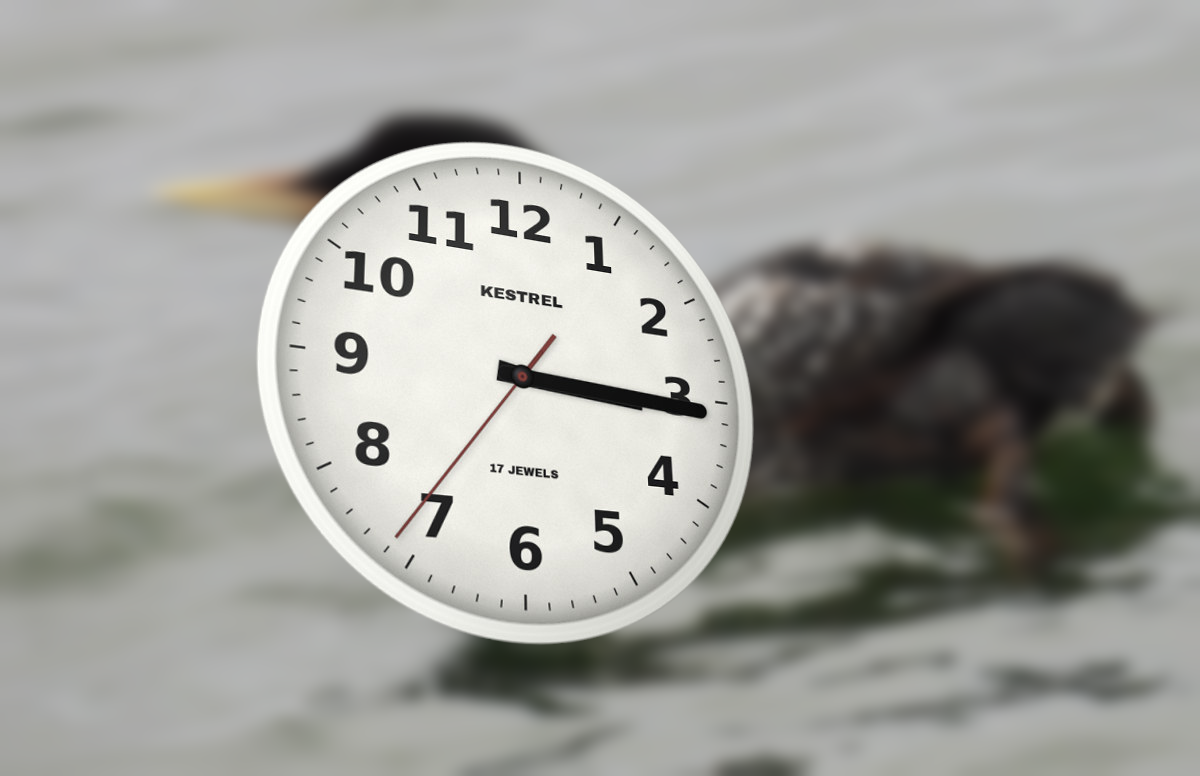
3:15:36
